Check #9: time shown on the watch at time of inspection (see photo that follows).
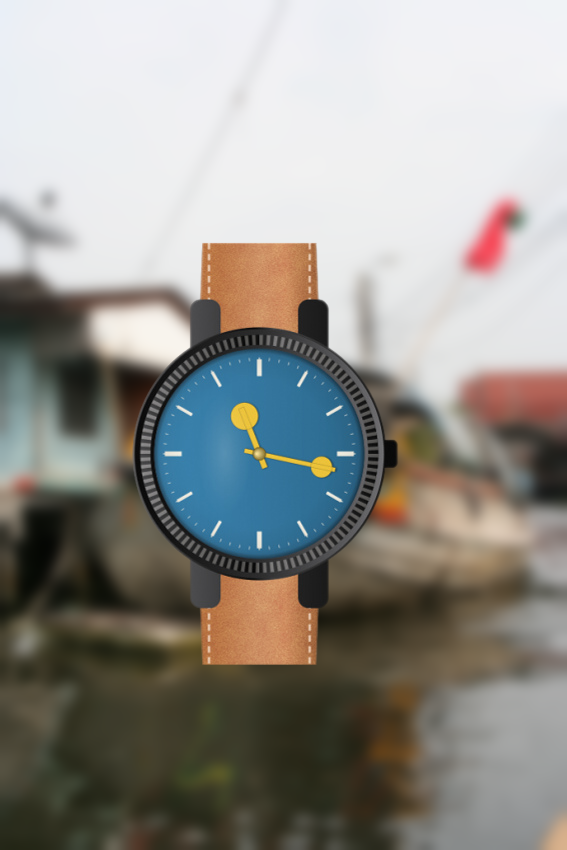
11:17
